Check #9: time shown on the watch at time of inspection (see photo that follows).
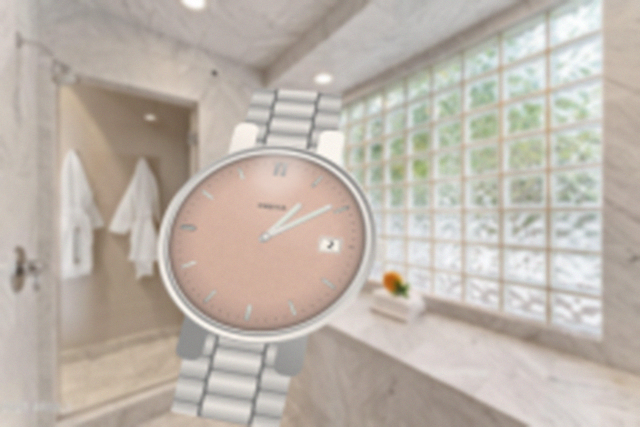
1:09
